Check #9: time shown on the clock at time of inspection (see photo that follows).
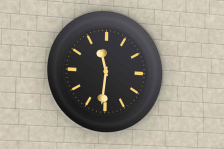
11:31
